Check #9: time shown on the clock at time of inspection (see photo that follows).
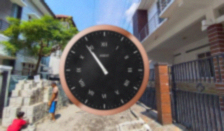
10:54
